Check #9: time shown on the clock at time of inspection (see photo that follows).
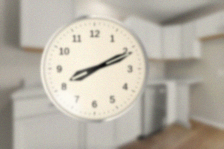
8:11
